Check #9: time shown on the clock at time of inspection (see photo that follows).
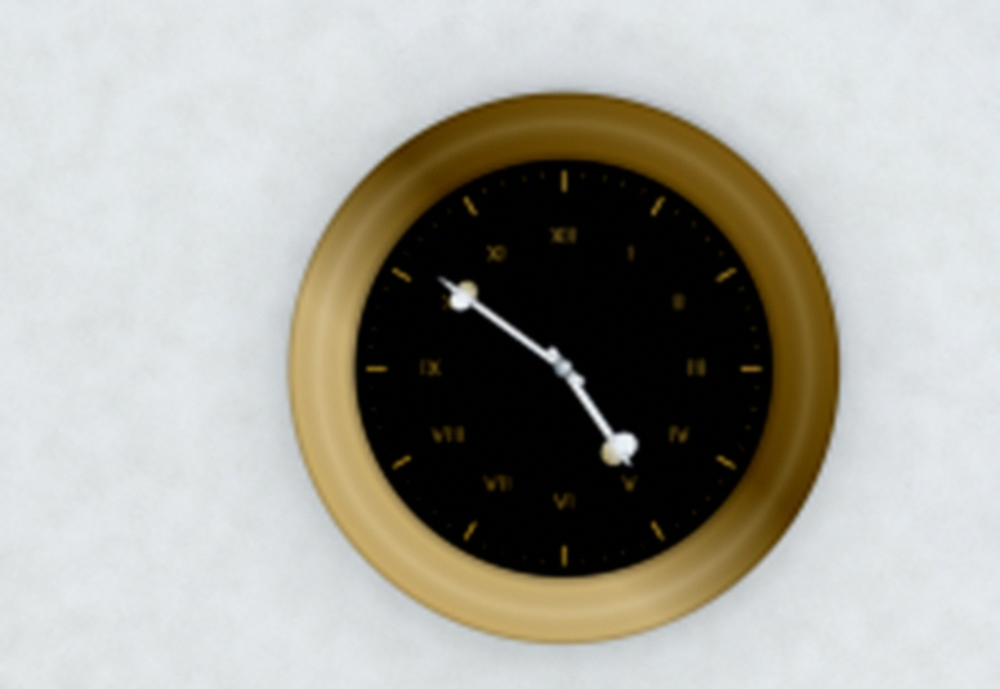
4:51
